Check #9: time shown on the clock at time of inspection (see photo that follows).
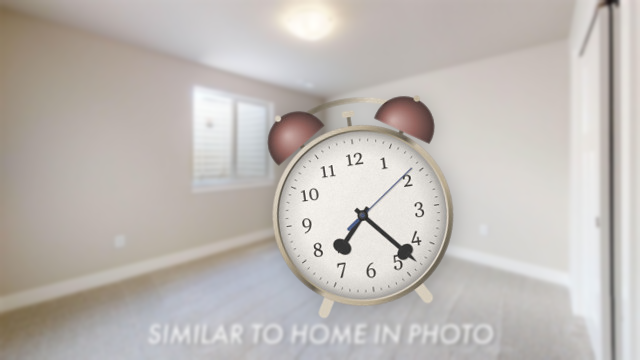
7:23:09
